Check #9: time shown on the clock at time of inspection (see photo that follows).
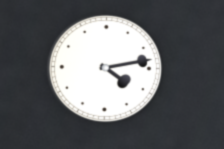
4:13
